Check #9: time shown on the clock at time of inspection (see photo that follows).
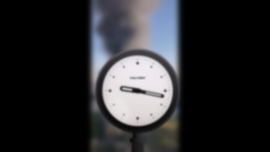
9:17
